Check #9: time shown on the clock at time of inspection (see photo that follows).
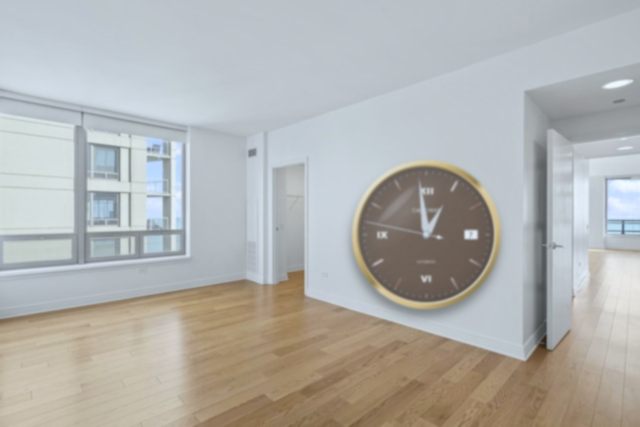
12:58:47
